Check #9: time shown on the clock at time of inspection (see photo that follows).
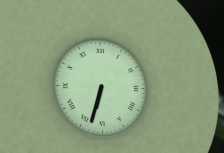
6:33
